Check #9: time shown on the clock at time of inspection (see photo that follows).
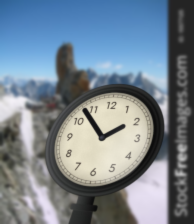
1:53
